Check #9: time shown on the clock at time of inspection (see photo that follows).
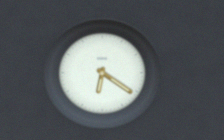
6:21
